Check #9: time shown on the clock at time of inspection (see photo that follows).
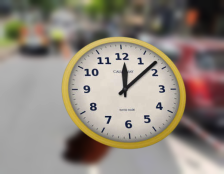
12:08
